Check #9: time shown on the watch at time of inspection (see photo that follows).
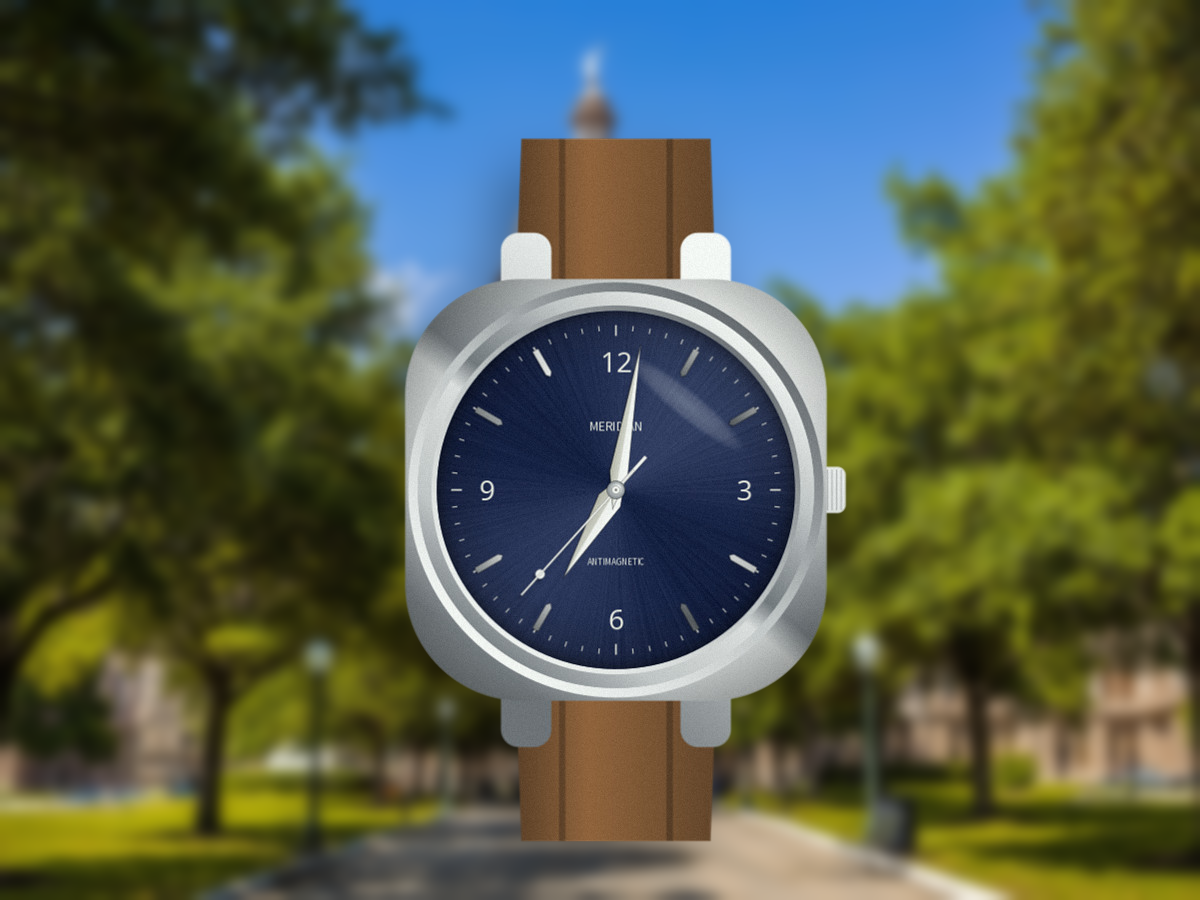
7:01:37
